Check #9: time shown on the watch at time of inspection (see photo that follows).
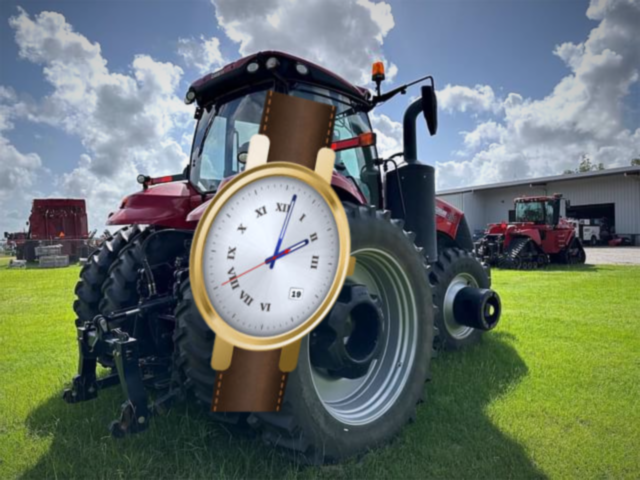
2:01:40
